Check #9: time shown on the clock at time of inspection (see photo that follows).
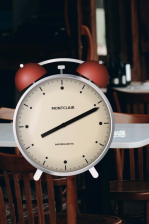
8:11
